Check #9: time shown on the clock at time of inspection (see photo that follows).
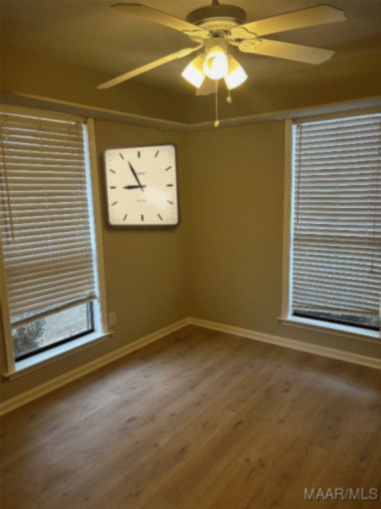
8:56
